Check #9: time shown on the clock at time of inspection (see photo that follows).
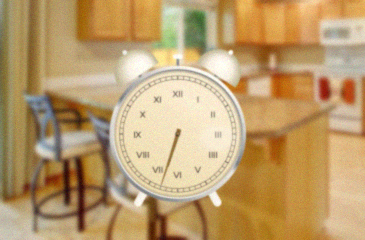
6:33
